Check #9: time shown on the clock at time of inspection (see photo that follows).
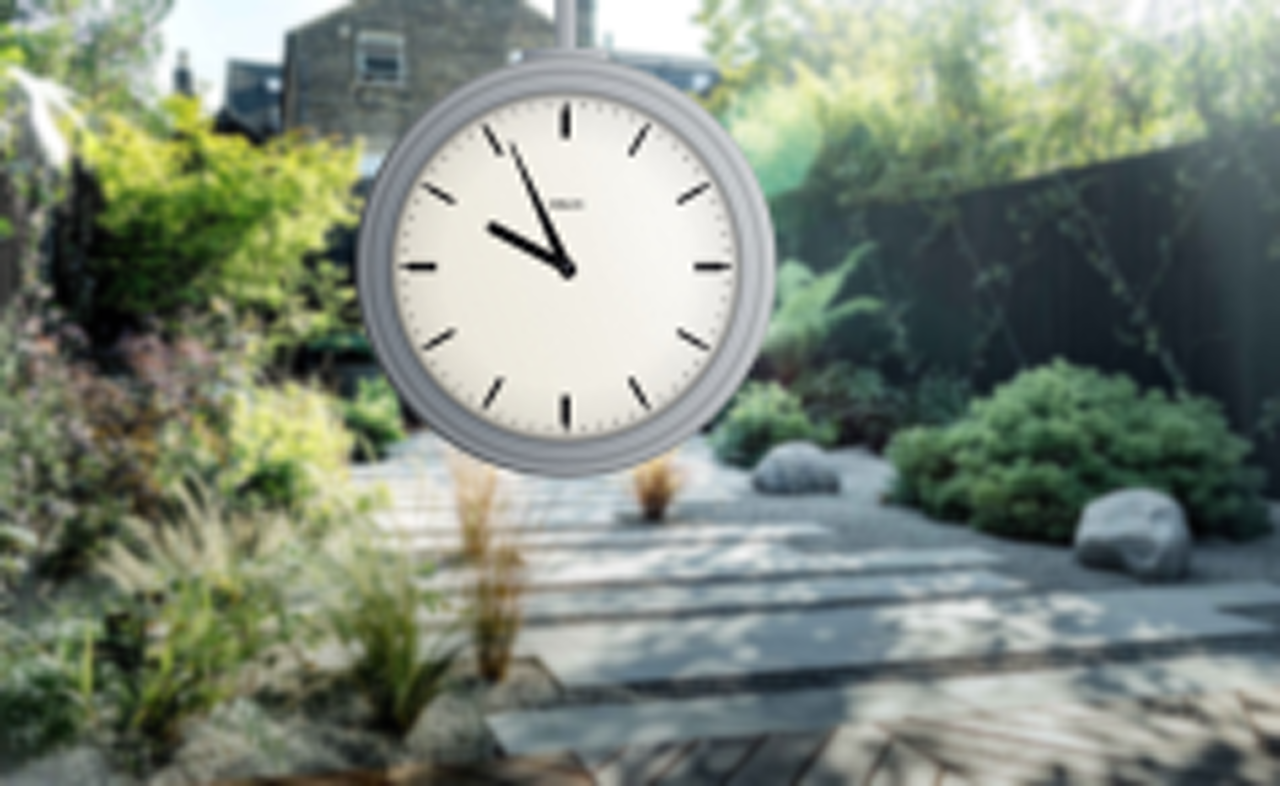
9:56
